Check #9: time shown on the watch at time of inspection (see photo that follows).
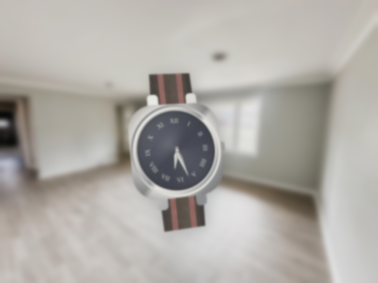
6:27
